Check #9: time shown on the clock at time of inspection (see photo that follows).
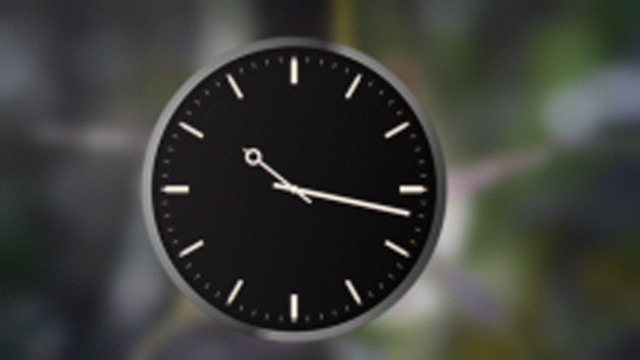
10:17
